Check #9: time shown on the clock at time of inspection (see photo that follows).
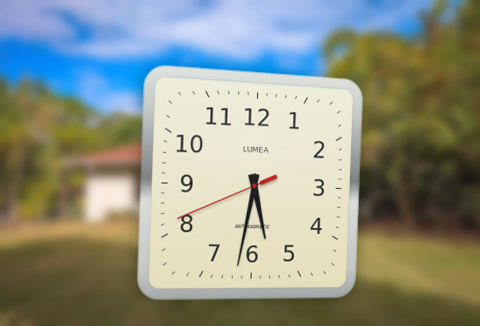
5:31:41
